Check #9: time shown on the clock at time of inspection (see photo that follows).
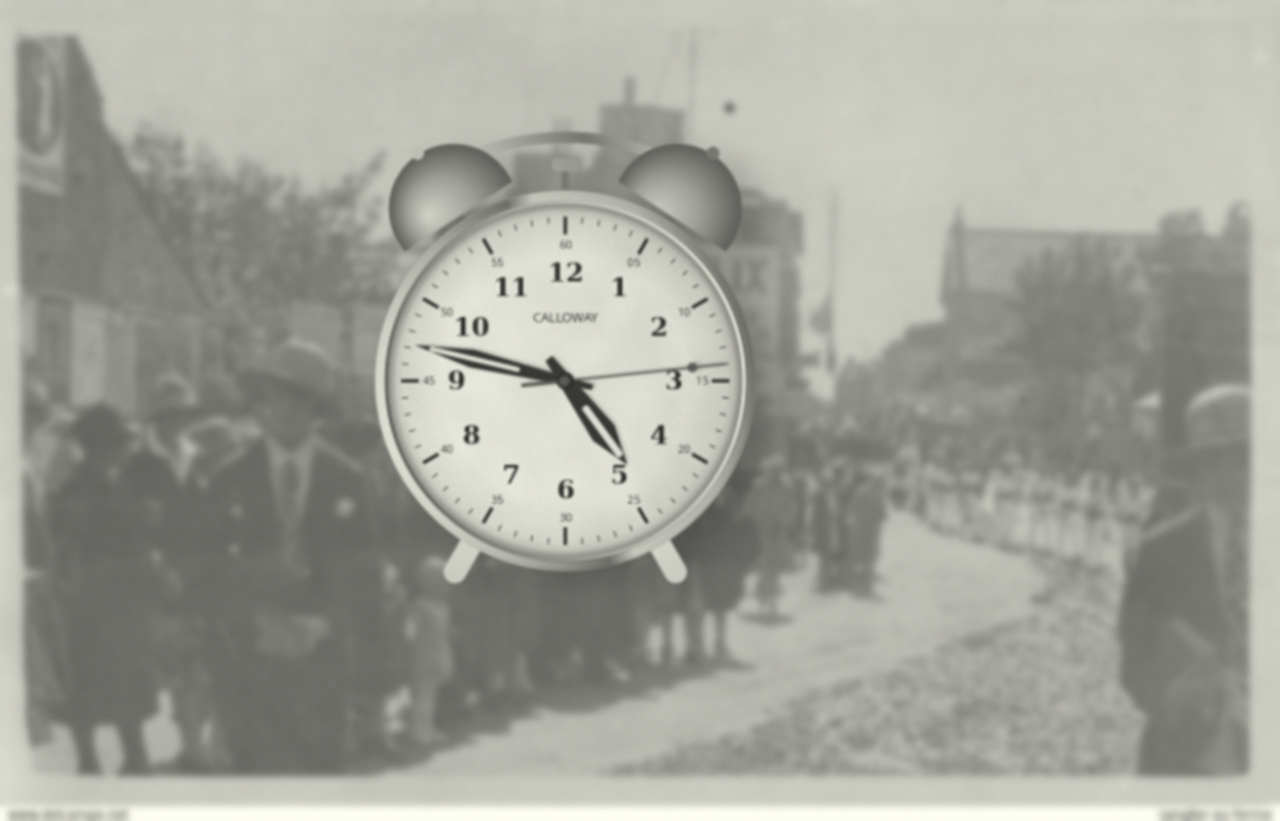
4:47:14
